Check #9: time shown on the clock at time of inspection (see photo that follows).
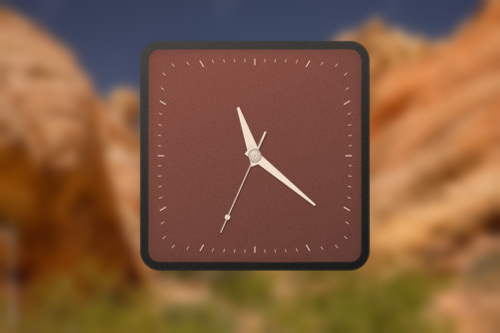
11:21:34
